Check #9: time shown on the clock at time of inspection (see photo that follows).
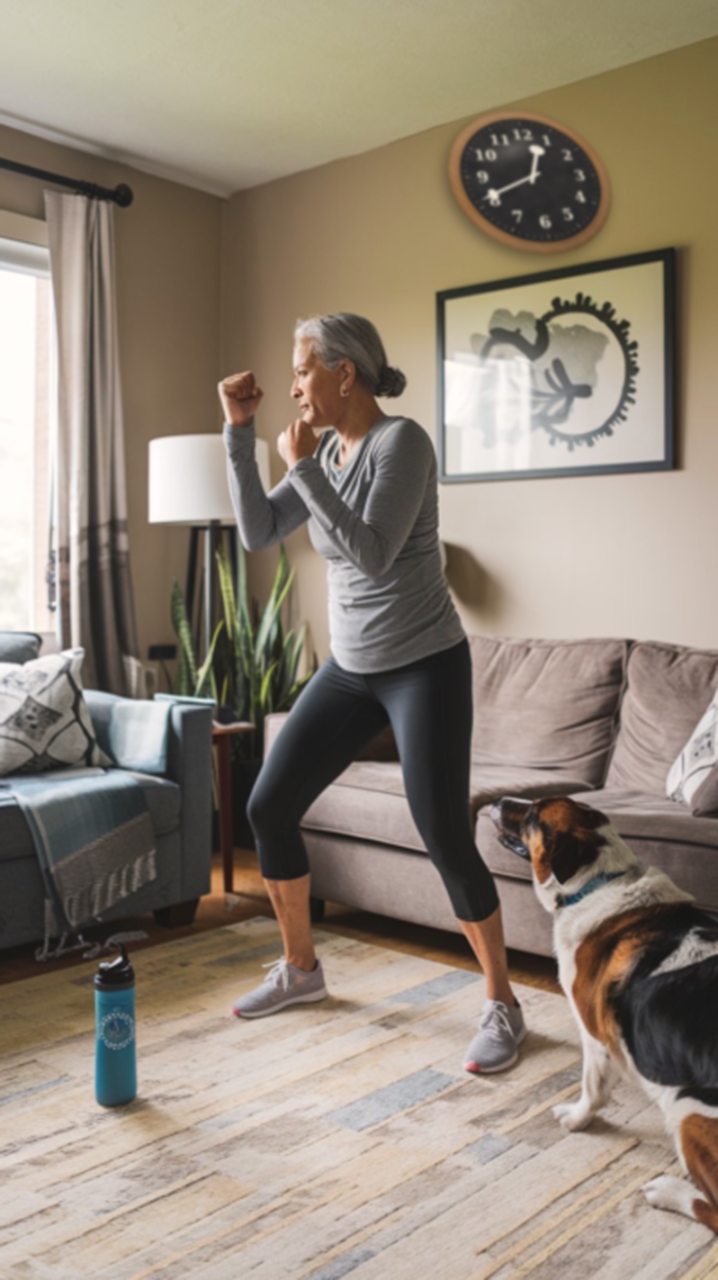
12:41
